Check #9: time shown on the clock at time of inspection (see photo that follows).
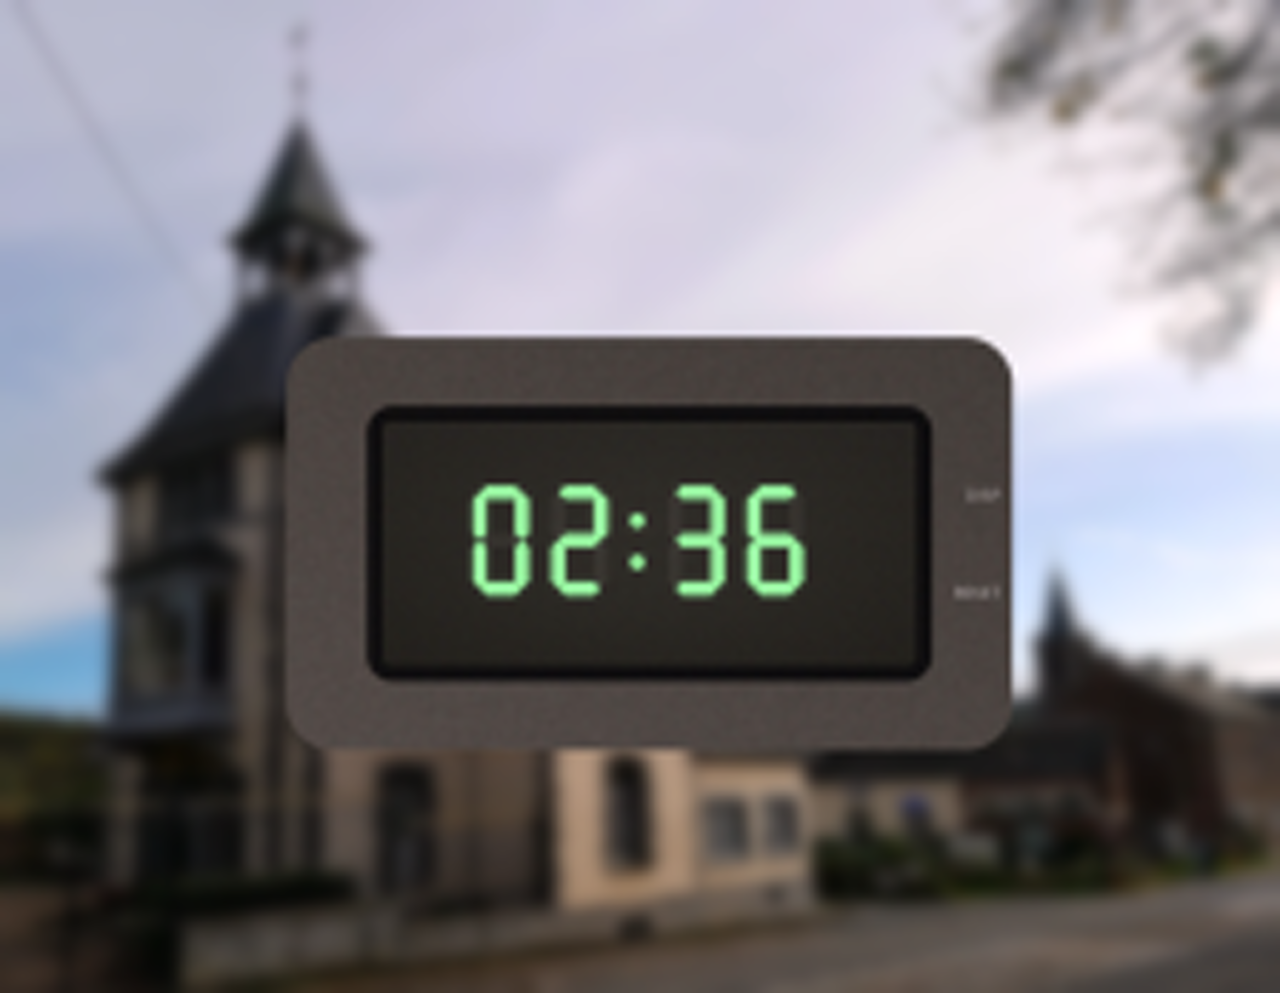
2:36
